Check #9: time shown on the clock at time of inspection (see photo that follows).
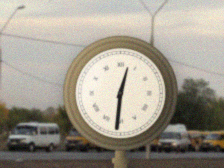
12:31
